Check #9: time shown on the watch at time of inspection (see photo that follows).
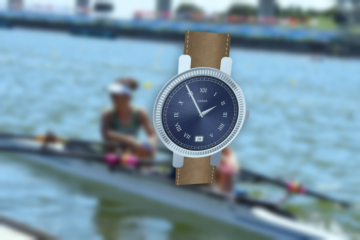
1:55
